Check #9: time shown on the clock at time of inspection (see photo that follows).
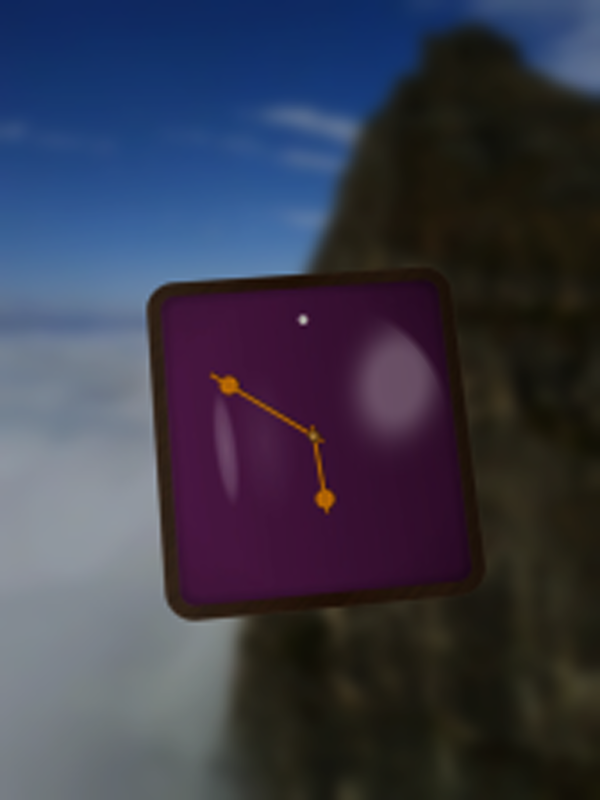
5:51
